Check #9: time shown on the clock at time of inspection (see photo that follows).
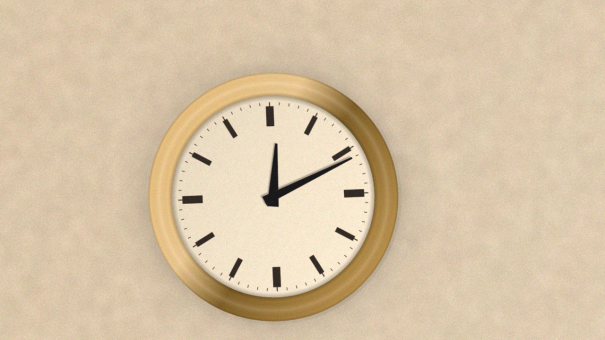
12:11
